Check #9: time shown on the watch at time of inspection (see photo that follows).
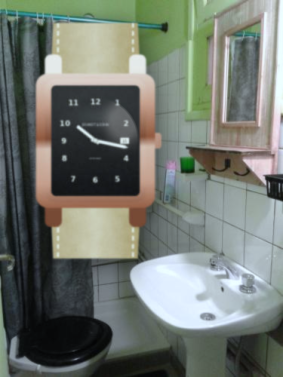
10:17
